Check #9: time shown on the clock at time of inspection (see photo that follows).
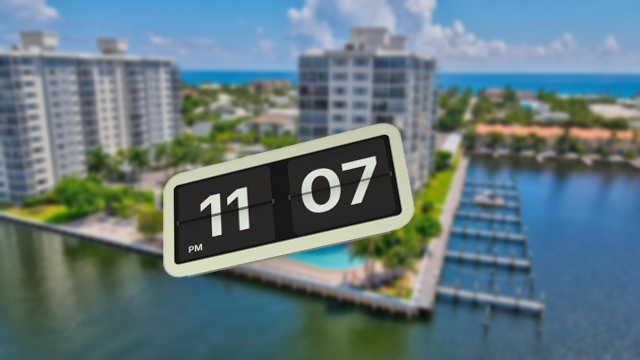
11:07
